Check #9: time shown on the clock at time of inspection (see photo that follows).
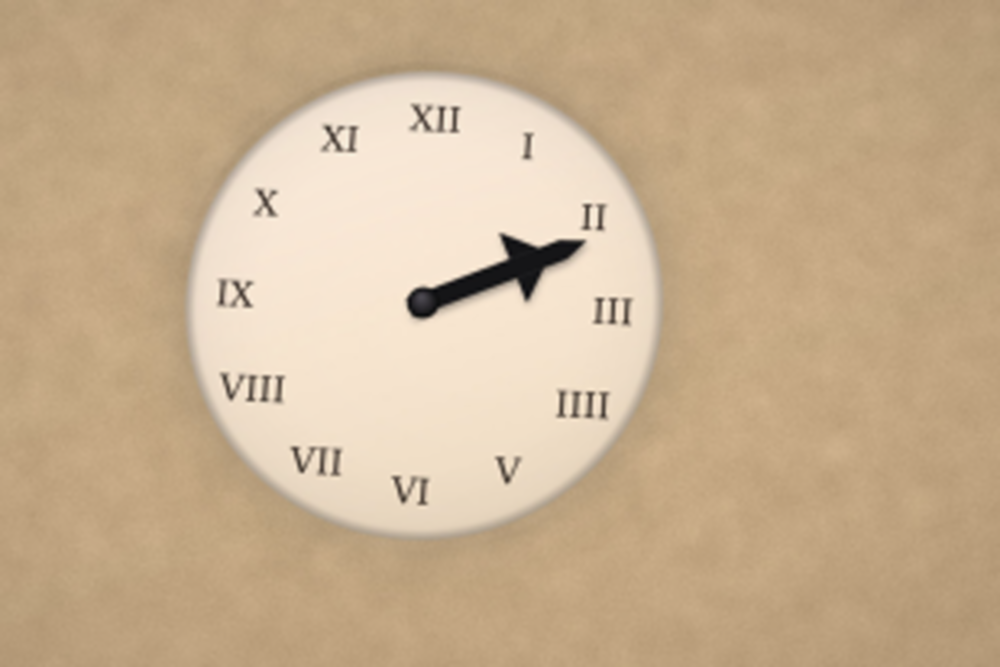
2:11
